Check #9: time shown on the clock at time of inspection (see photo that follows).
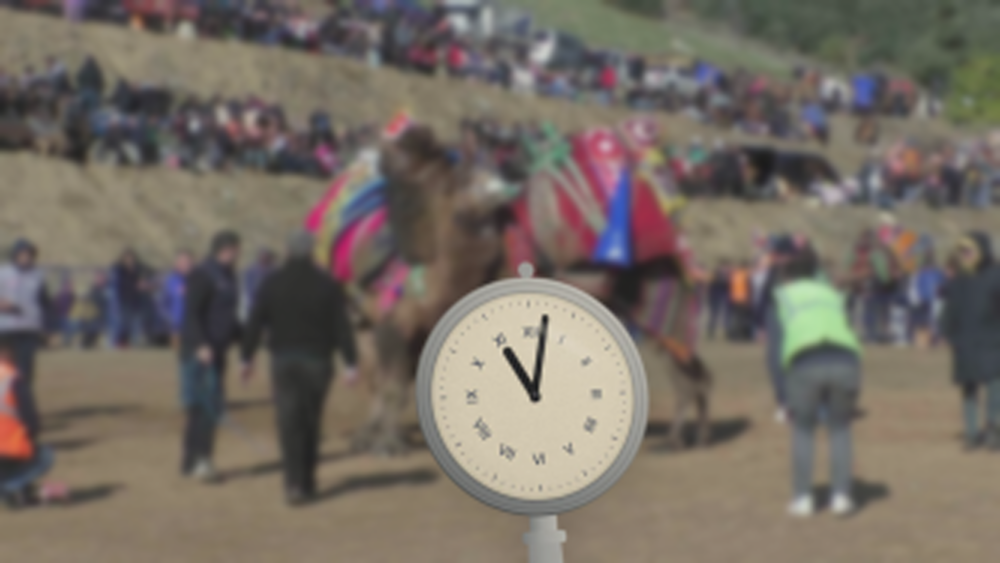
11:02
